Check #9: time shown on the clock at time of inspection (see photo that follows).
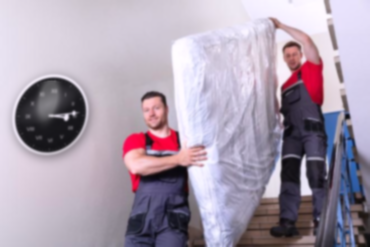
3:14
